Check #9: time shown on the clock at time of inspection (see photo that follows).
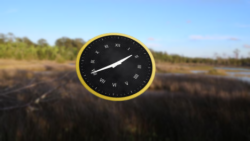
1:40
